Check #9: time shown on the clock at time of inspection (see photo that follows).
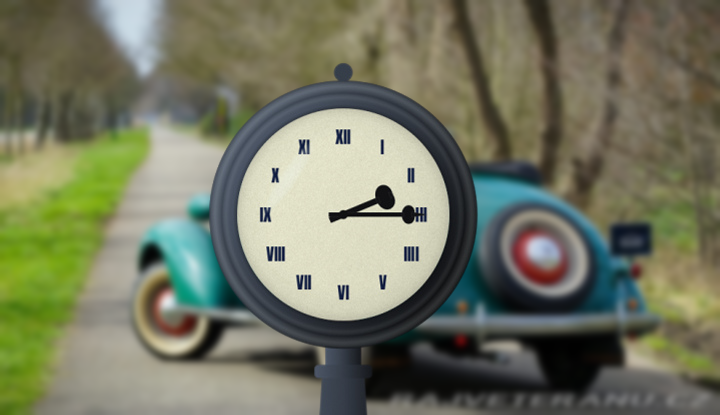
2:15
